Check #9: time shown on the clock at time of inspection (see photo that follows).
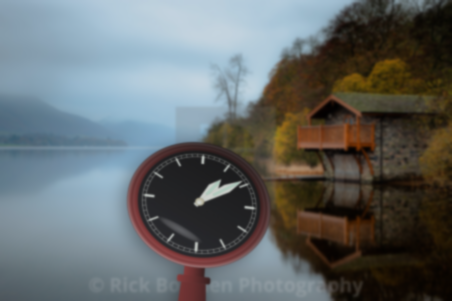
1:09
